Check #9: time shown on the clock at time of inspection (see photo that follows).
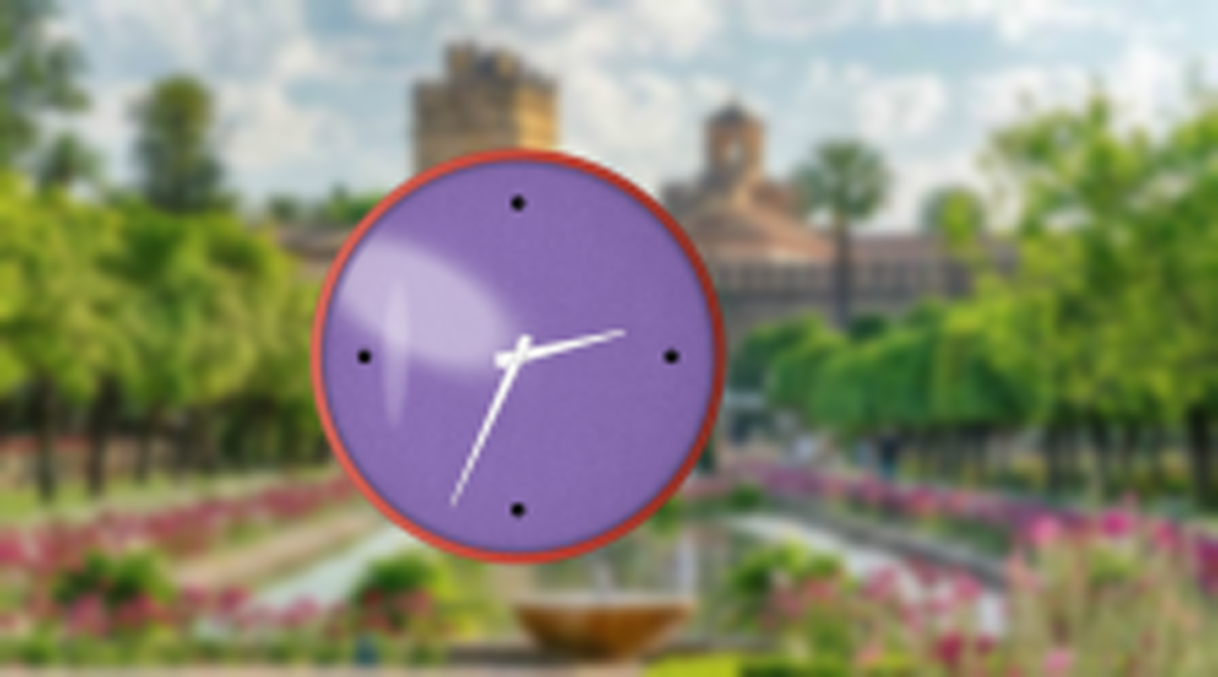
2:34
